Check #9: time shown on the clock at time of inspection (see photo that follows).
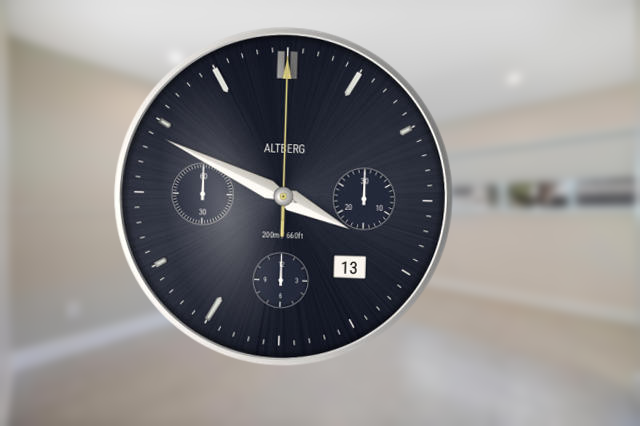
3:49
